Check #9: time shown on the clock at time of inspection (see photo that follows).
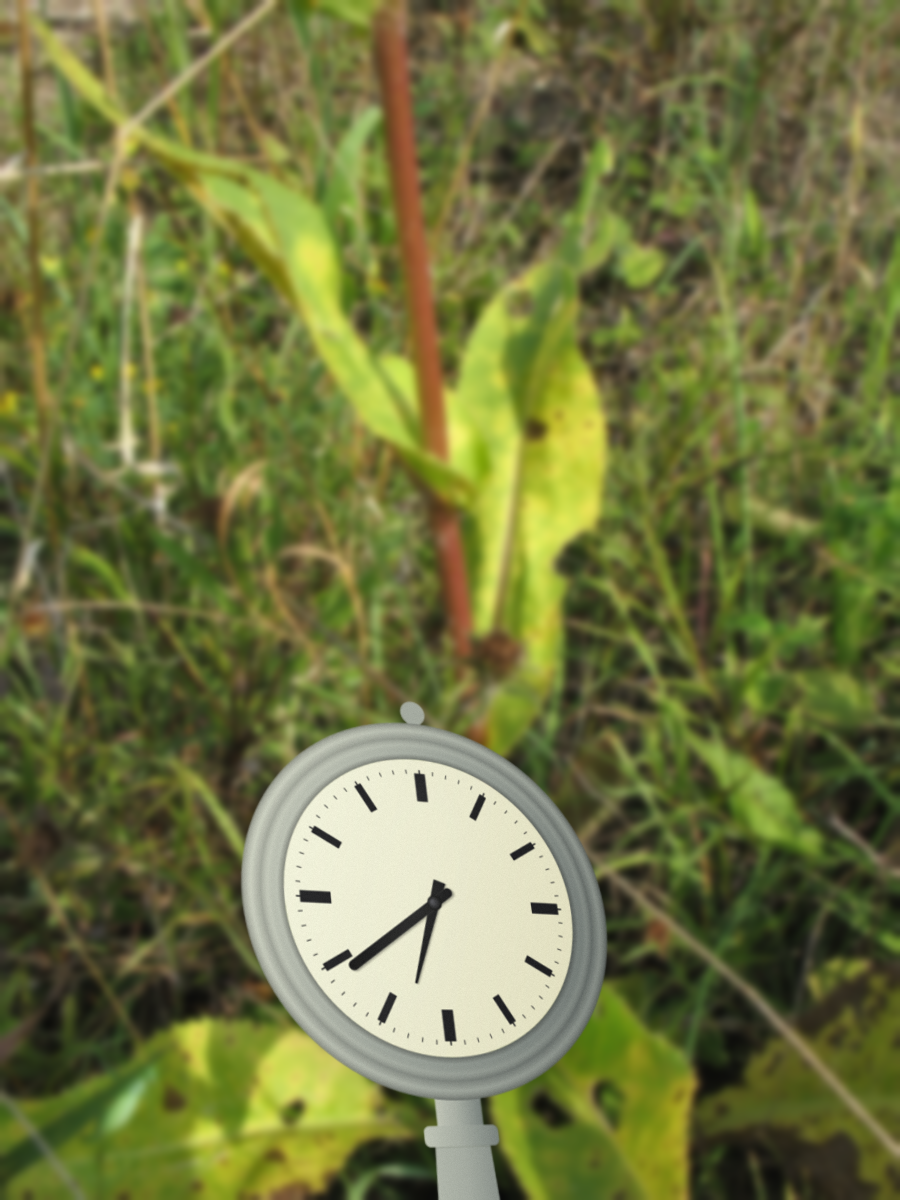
6:39
